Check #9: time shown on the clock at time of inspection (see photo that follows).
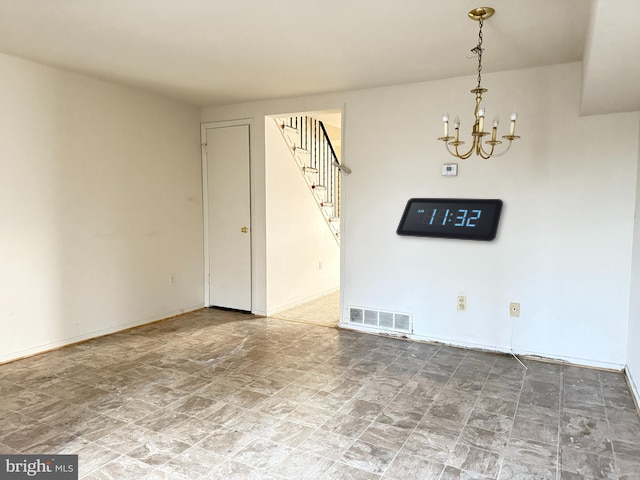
11:32
